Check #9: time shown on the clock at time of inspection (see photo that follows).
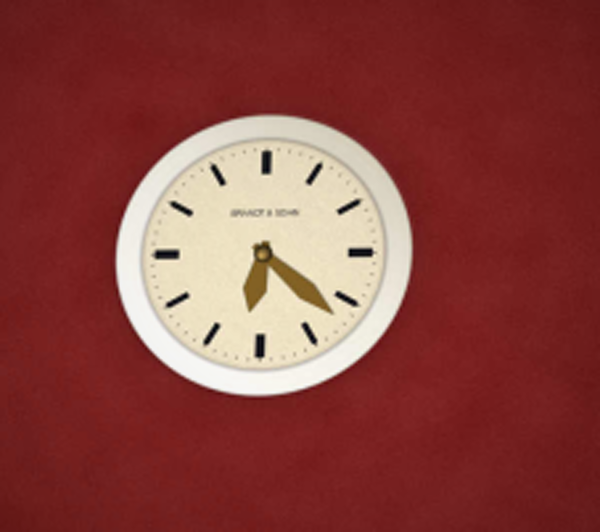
6:22
